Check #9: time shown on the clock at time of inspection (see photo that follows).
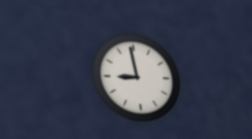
8:59
